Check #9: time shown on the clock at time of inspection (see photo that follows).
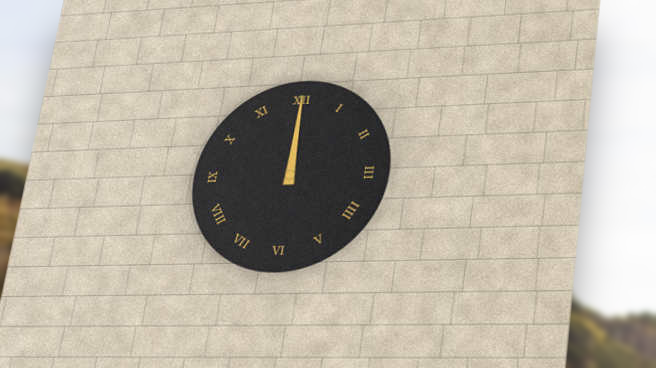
12:00
